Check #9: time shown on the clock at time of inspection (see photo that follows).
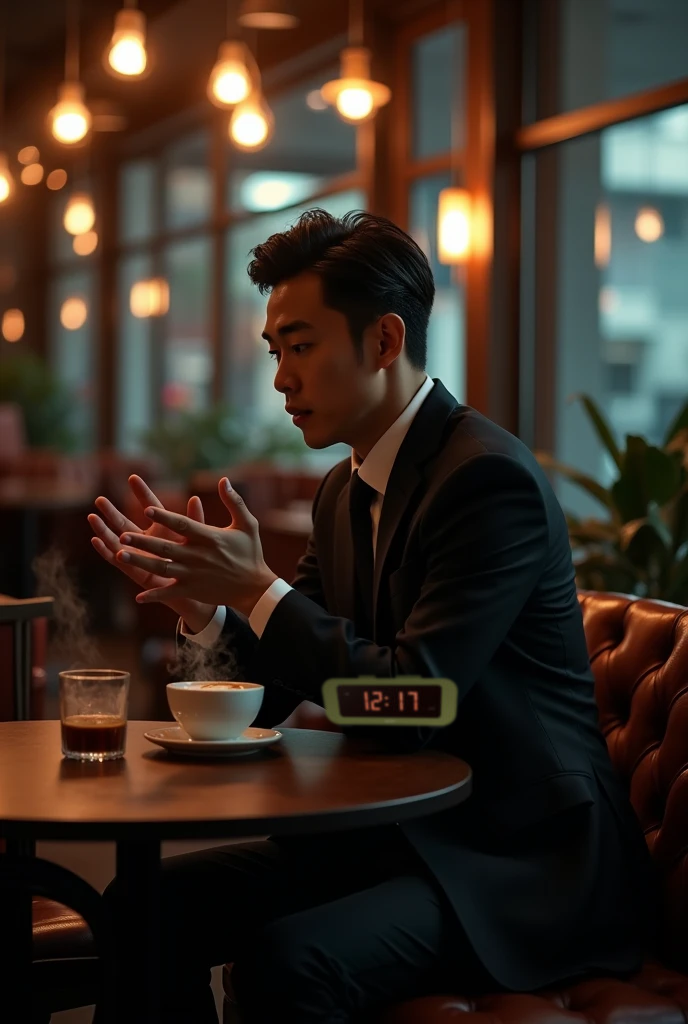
12:17
